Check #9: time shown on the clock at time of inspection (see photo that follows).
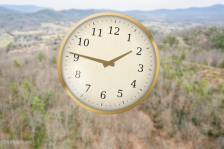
1:46
